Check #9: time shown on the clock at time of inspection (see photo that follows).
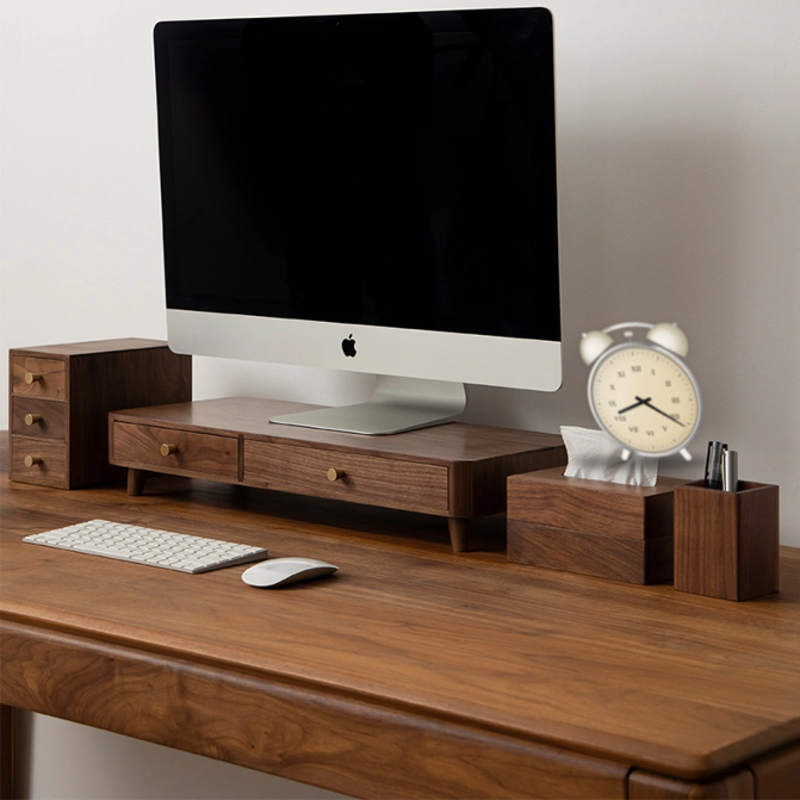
8:21
